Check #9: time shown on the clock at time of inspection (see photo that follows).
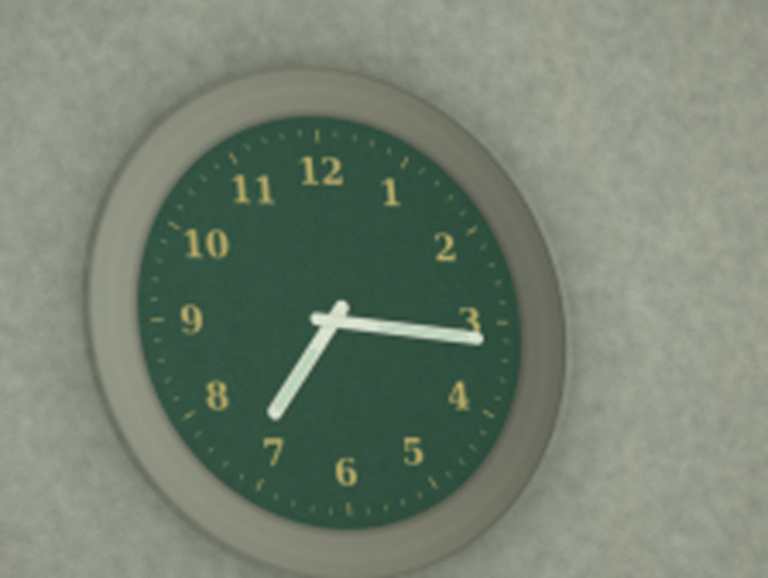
7:16
